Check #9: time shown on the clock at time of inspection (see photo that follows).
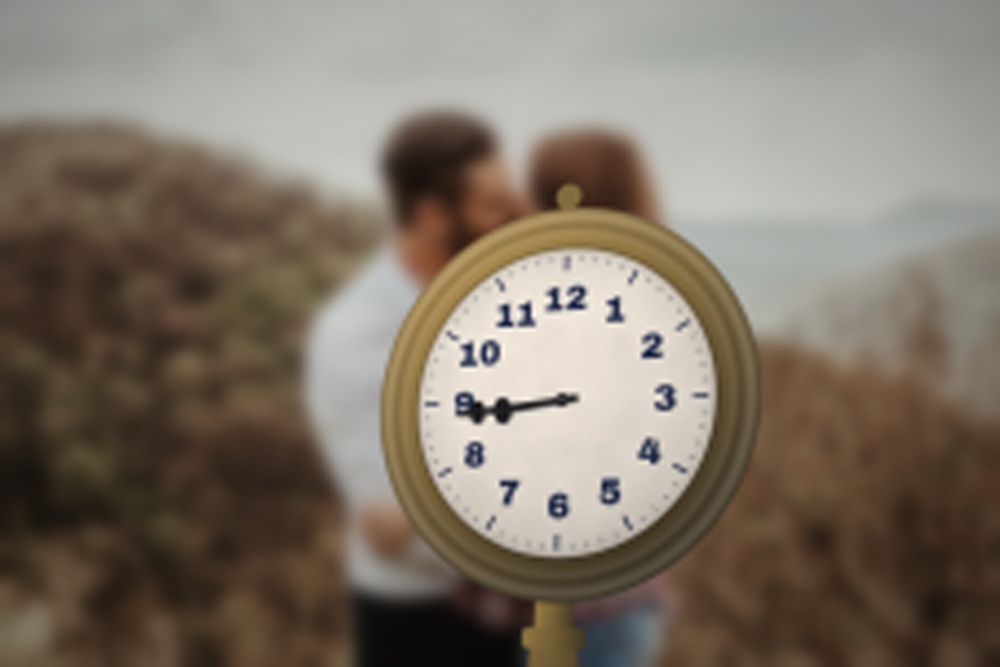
8:44
